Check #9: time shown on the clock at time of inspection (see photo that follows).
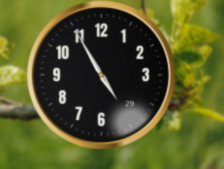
4:55
